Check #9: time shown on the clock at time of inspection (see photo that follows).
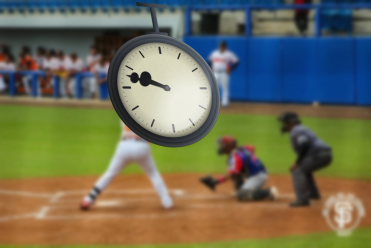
9:48
